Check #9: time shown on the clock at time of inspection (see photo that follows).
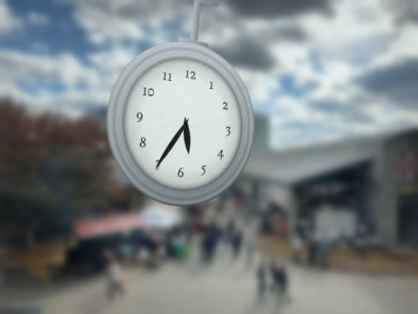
5:35
